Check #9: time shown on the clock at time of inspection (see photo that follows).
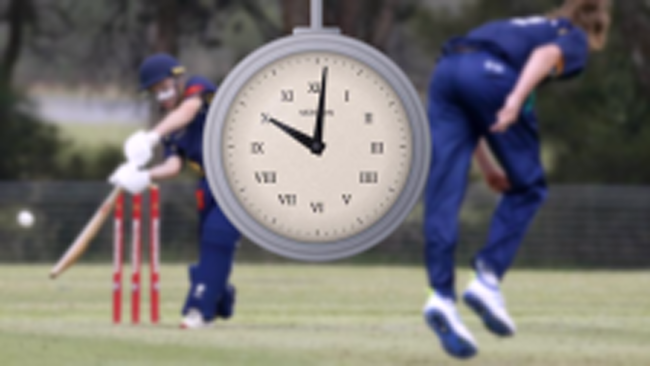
10:01
